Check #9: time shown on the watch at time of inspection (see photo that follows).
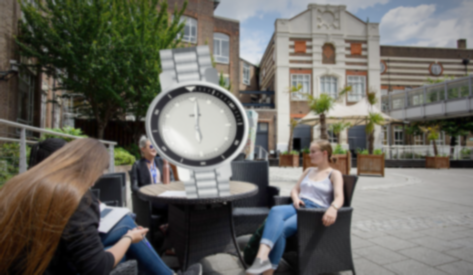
6:01
